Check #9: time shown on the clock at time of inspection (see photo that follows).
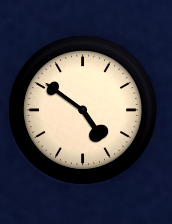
4:51
